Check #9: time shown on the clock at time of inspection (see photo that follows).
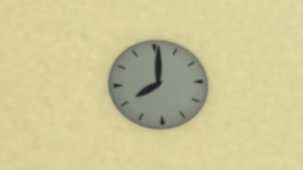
8:01
